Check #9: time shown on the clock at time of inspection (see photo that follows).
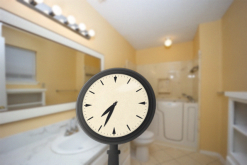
7:34
